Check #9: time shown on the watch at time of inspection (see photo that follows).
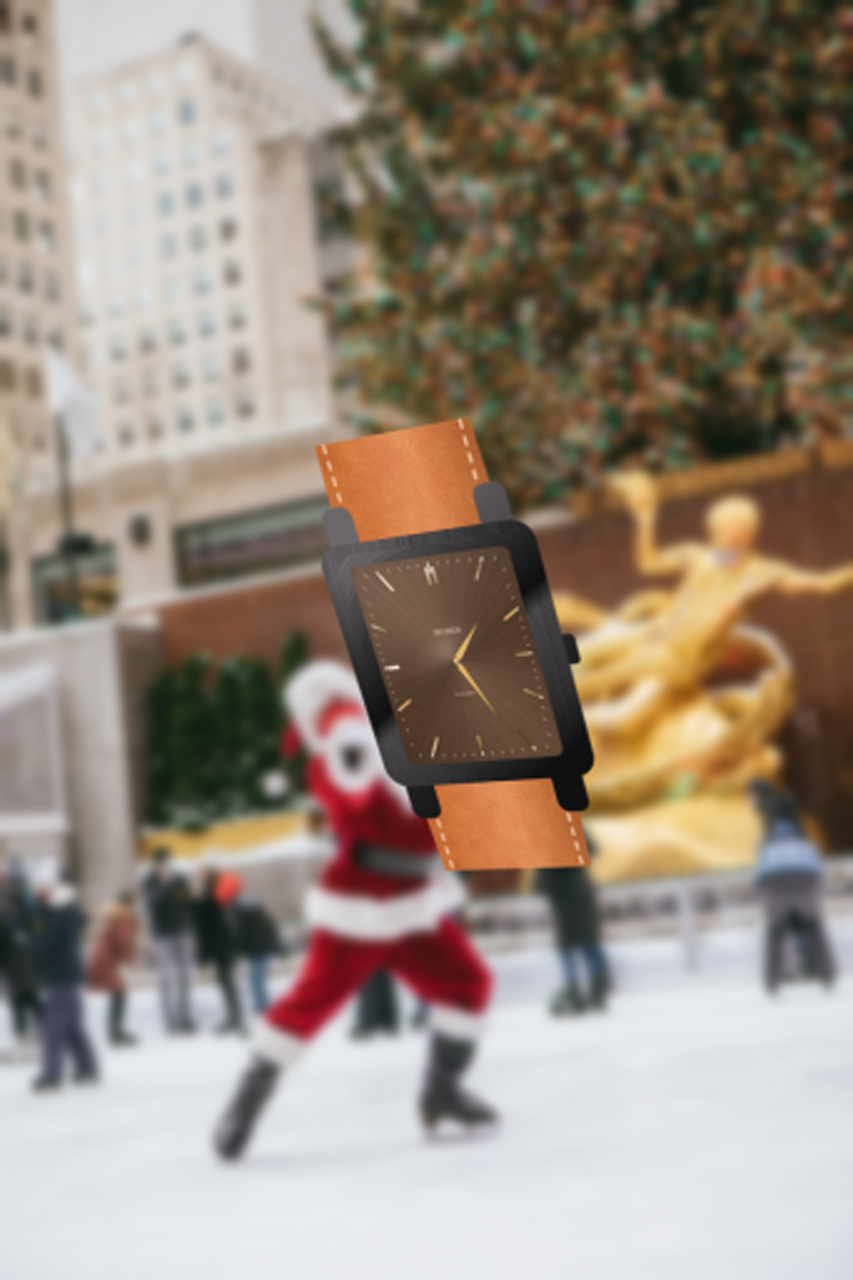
1:26
